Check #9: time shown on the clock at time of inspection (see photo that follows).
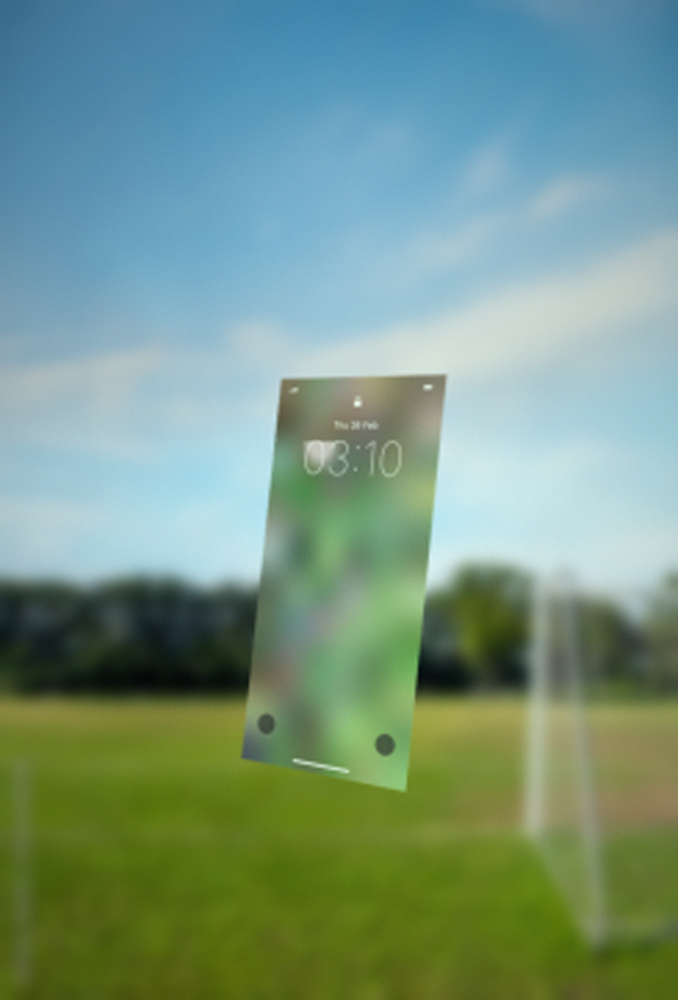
3:10
